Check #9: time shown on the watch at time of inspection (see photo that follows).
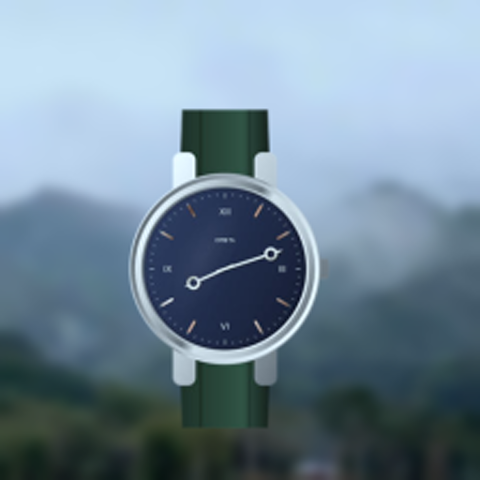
8:12
